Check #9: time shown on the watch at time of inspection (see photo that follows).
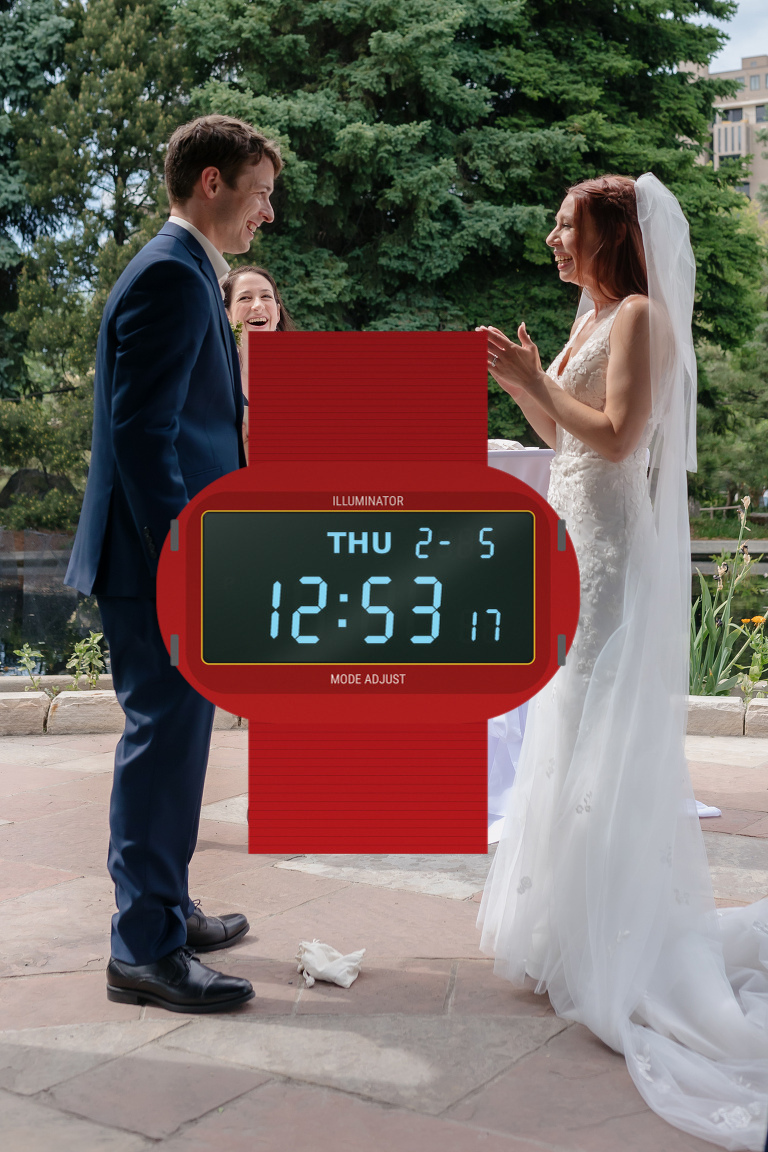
12:53:17
